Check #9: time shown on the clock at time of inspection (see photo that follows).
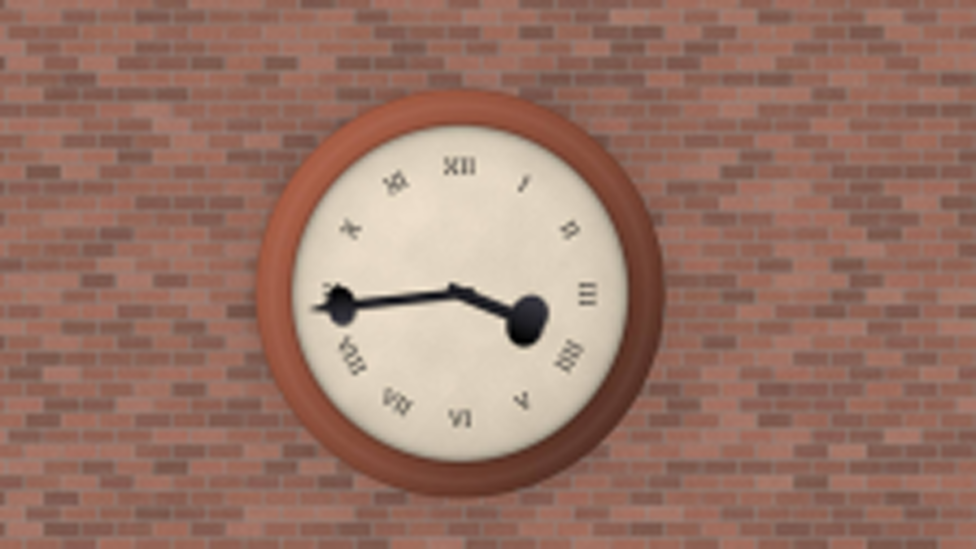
3:44
